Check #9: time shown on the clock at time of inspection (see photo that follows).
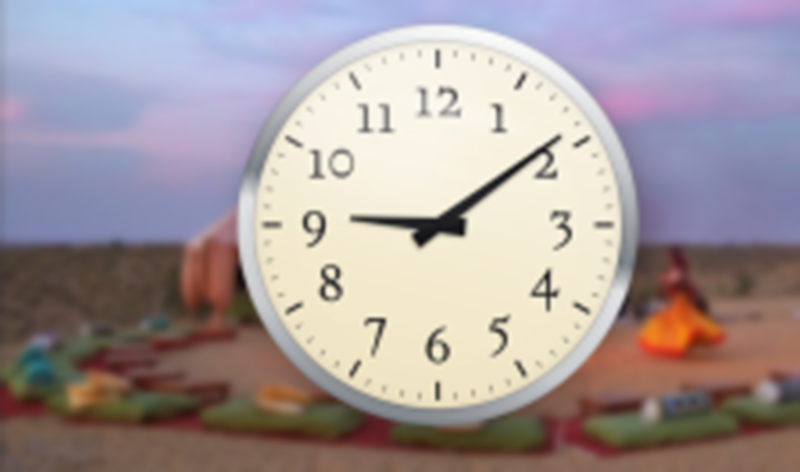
9:09
